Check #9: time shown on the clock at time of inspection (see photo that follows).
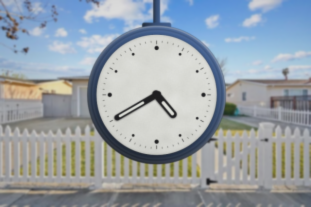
4:40
